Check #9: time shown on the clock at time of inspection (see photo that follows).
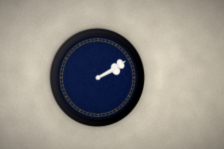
2:10
